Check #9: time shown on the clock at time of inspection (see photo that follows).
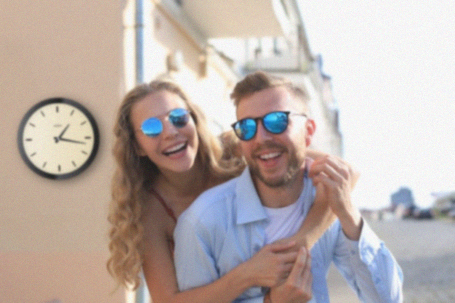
1:17
